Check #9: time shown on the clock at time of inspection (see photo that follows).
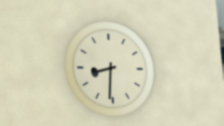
8:31
